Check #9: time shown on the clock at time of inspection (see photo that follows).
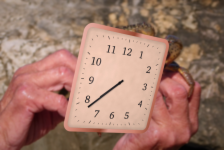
7:38
